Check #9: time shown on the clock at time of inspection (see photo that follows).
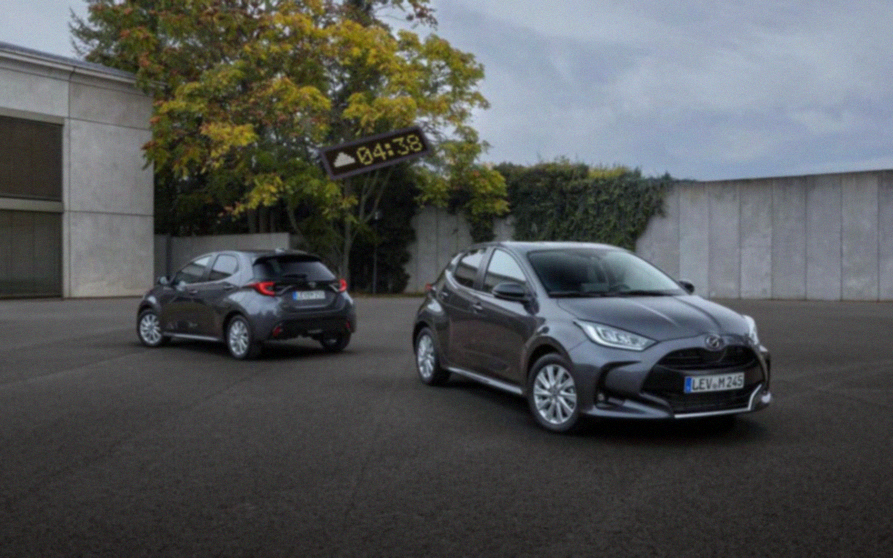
4:38
